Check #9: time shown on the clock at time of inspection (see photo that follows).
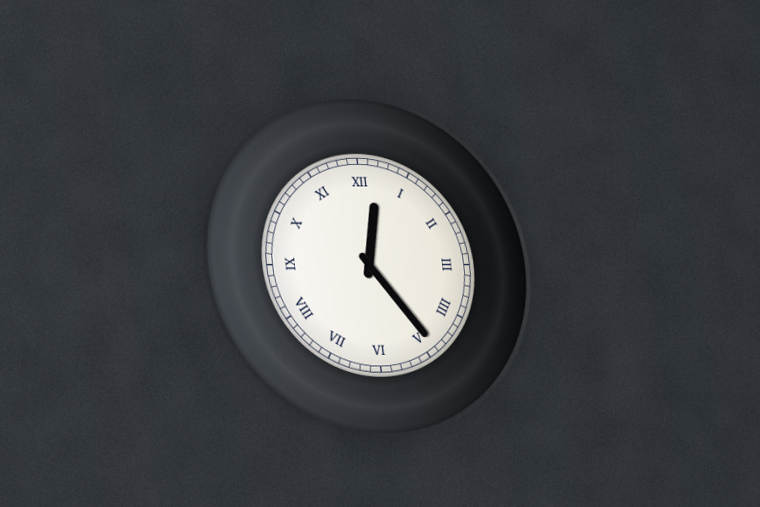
12:24
